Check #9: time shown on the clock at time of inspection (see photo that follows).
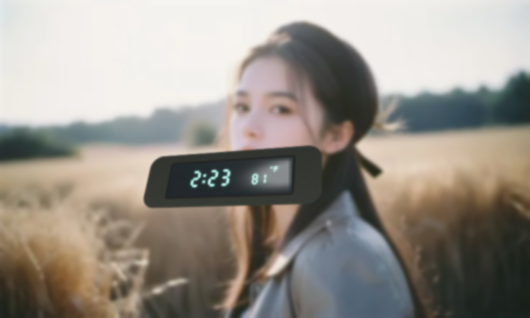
2:23
